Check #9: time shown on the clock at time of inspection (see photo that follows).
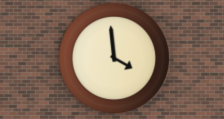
3:59
